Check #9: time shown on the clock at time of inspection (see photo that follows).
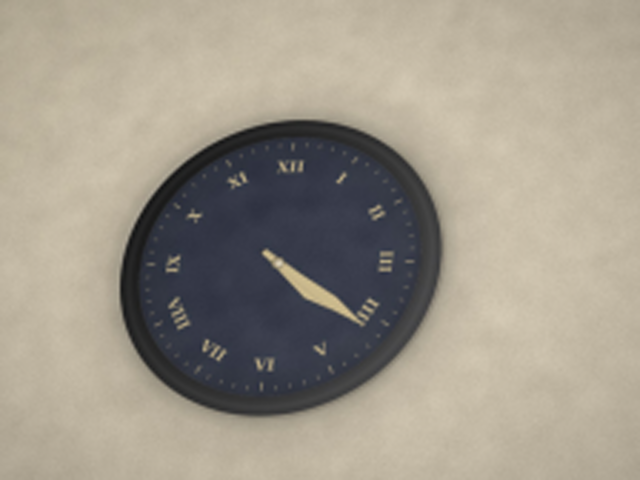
4:21
